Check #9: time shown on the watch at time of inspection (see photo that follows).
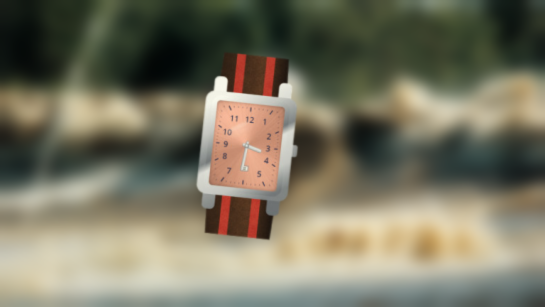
3:31
